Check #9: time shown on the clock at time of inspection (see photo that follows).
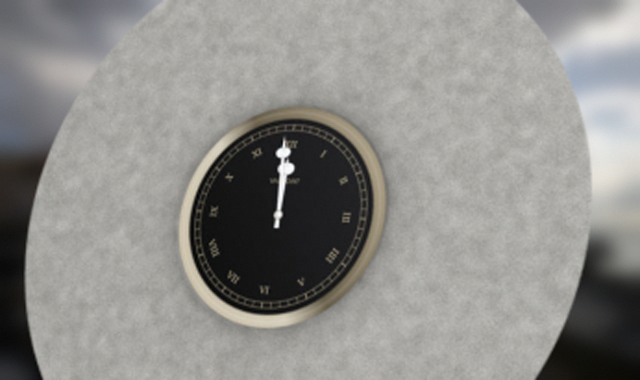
11:59
